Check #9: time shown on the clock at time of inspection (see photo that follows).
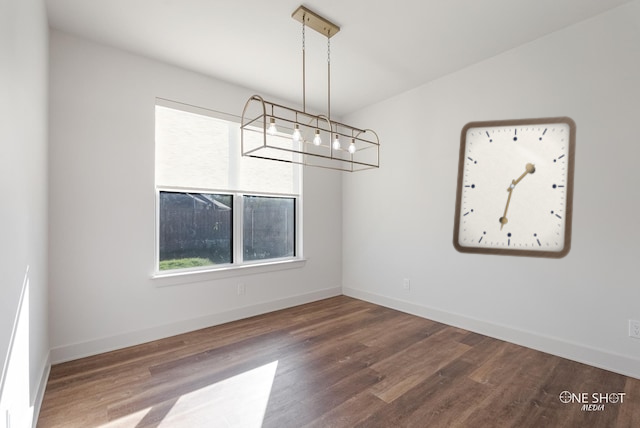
1:32
